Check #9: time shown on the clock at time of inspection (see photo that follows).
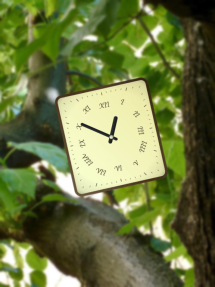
12:51
